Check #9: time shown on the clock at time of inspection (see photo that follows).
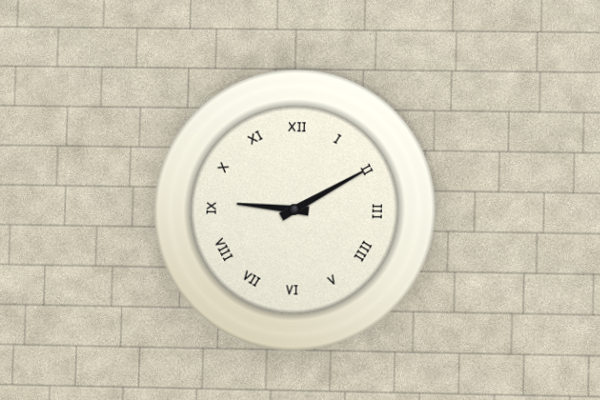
9:10
